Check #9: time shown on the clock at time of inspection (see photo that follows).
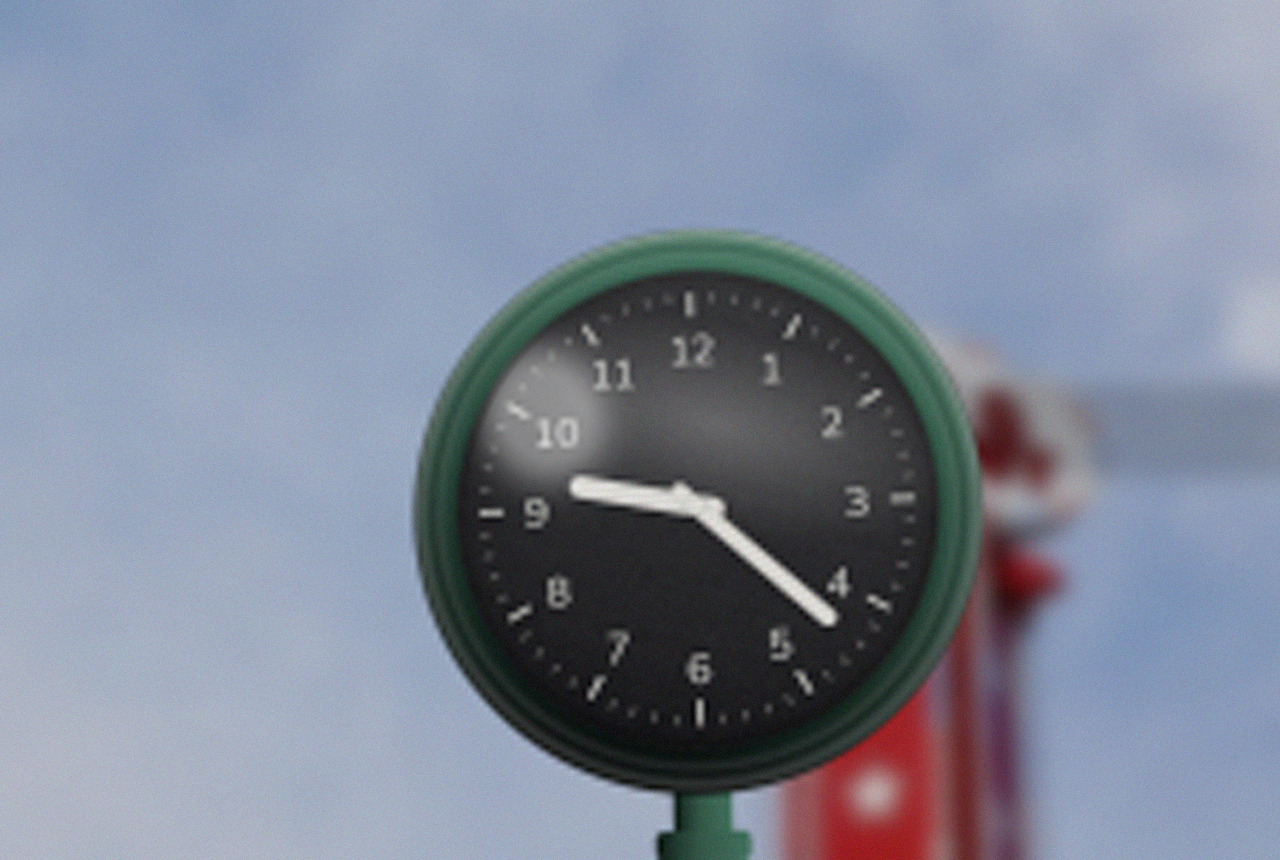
9:22
